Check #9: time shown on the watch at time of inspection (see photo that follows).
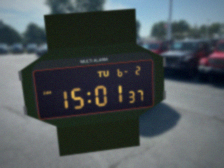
15:01:37
